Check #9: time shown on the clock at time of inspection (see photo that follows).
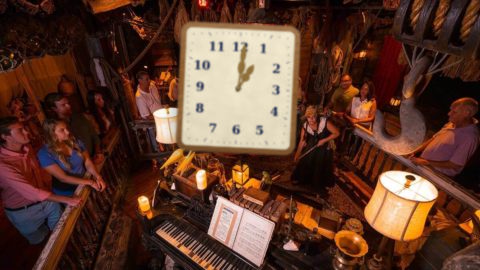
1:01
